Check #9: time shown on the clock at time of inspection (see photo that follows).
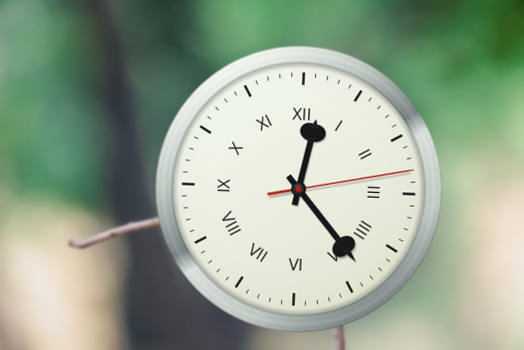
12:23:13
